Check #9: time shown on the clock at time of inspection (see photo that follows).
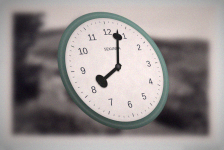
8:03
